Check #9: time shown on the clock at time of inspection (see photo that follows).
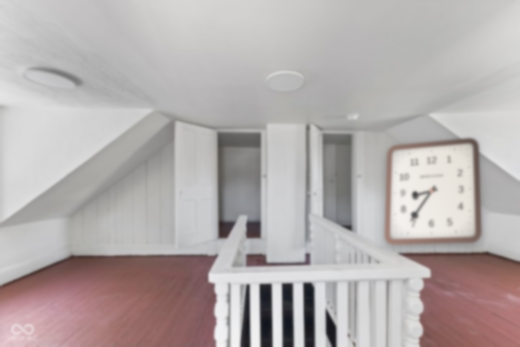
8:36
